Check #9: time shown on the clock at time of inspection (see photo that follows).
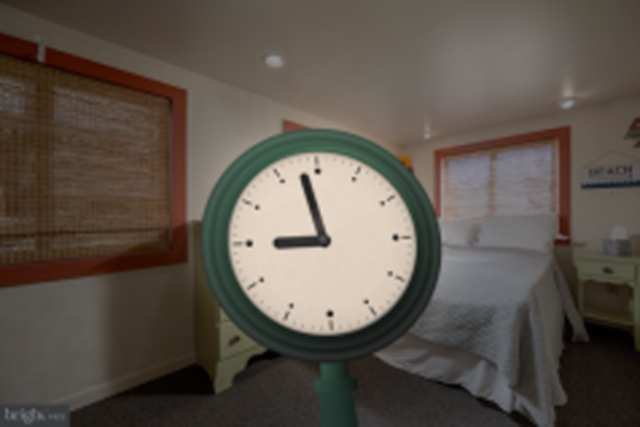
8:58
